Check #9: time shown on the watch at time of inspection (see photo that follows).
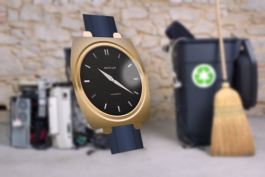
10:21
